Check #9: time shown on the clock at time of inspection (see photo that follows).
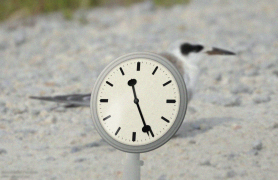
11:26
